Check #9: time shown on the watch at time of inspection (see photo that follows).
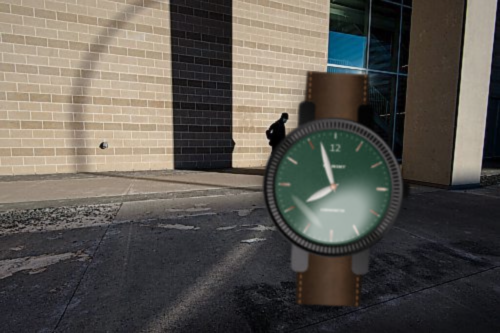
7:57
